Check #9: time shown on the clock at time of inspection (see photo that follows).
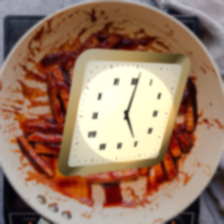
5:01
